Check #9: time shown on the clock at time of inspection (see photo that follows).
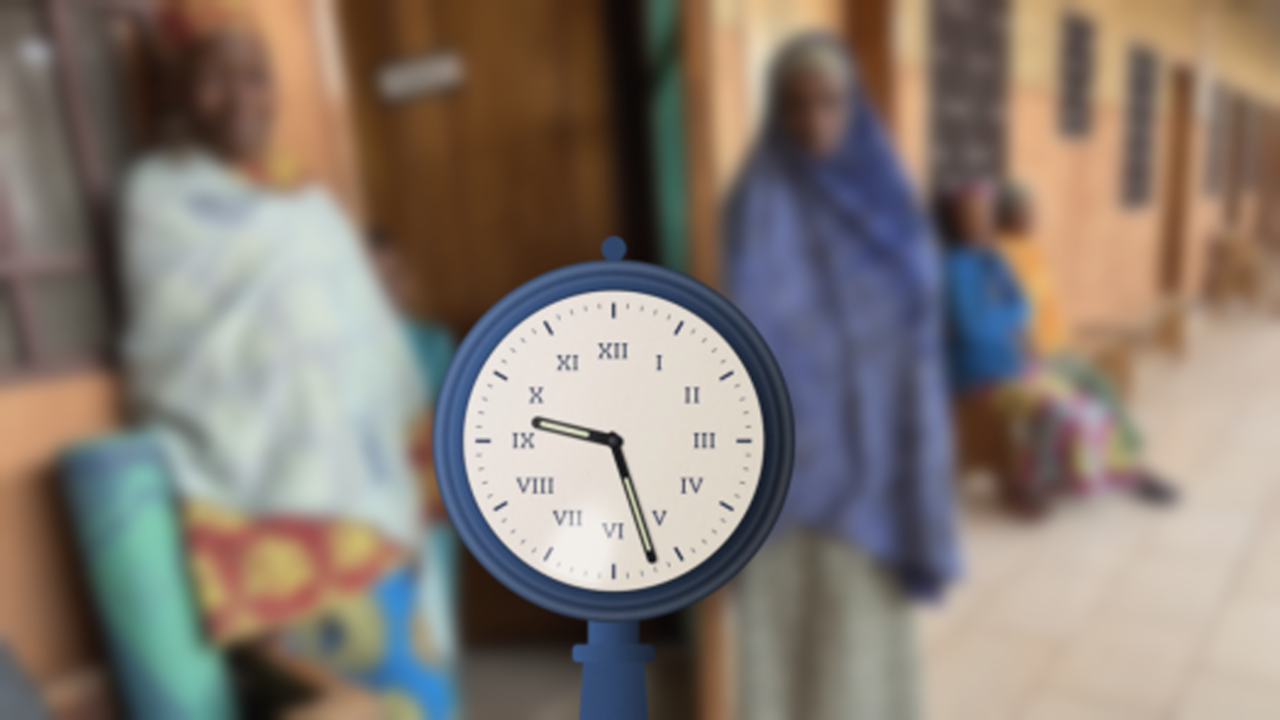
9:27
